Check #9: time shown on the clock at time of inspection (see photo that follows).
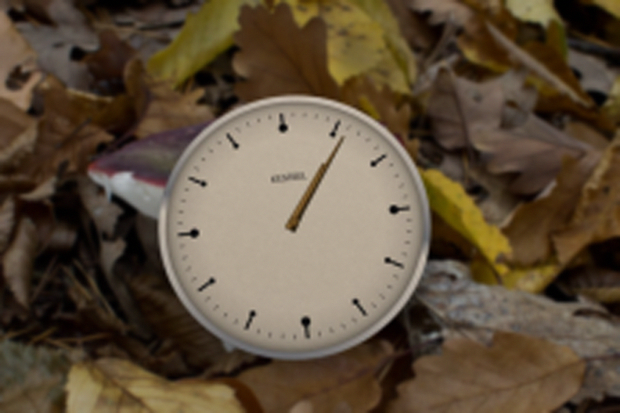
1:06
